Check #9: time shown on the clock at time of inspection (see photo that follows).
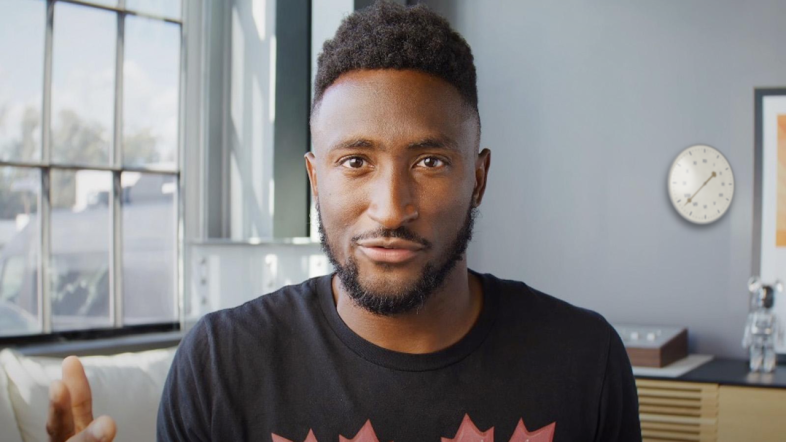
1:38
